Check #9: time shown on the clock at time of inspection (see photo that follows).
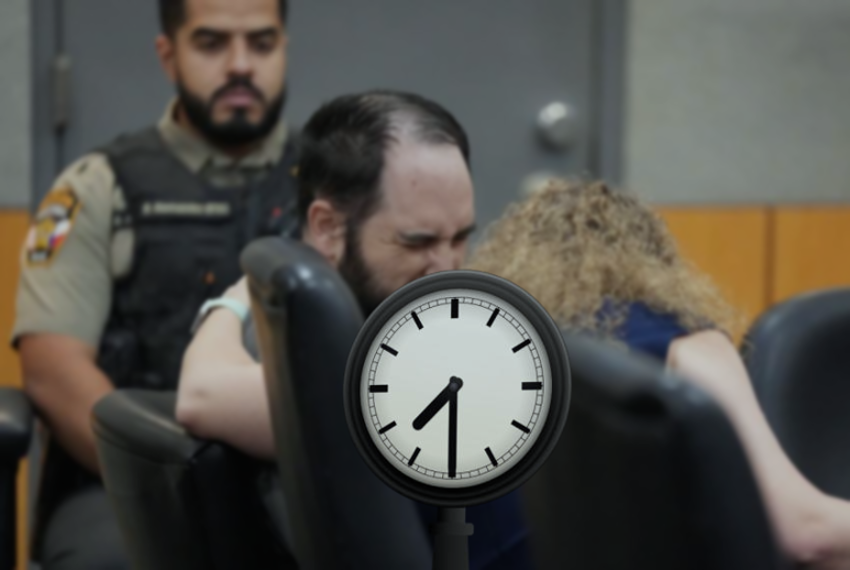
7:30
